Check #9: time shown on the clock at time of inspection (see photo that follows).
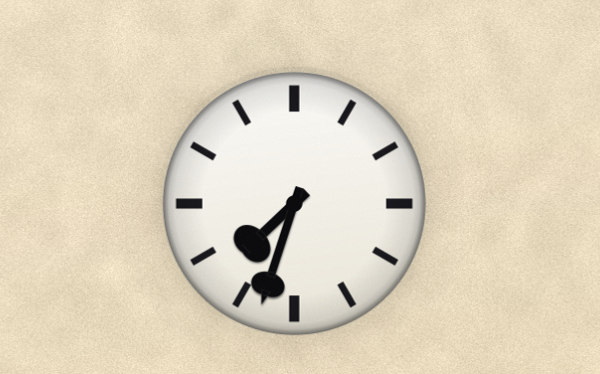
7:33
